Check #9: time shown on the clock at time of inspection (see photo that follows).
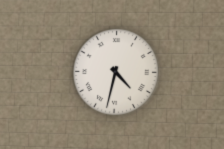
4:32
